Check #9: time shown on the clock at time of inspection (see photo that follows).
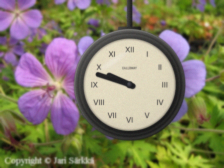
9:48
